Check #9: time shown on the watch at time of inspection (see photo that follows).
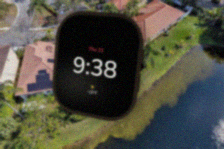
9:38
